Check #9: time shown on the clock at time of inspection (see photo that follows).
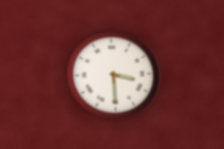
3:30
